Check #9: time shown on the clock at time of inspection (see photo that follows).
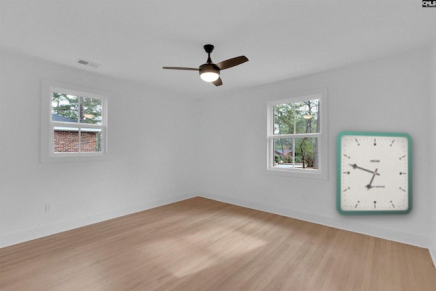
6:48
